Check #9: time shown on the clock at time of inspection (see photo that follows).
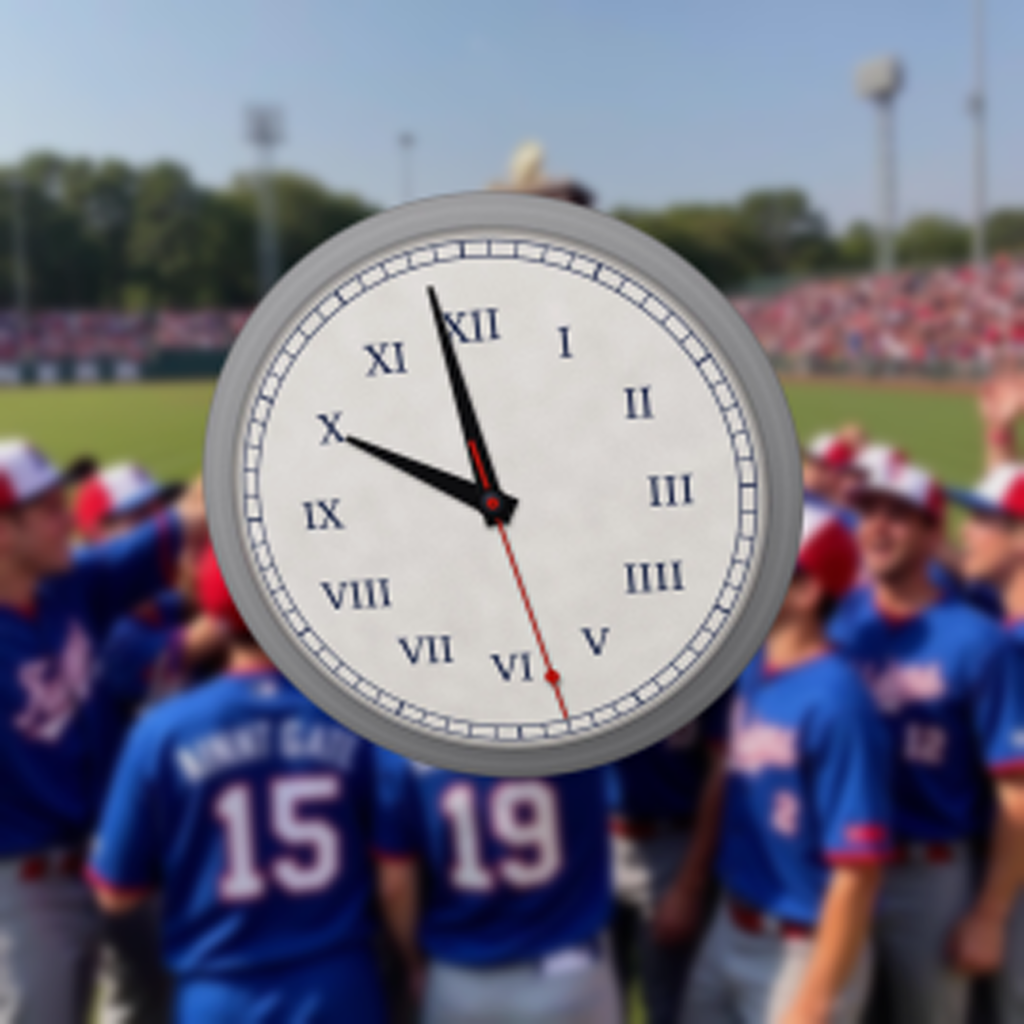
9:58:28
